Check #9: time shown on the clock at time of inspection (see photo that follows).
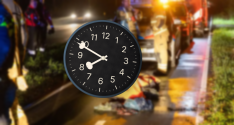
7:49
